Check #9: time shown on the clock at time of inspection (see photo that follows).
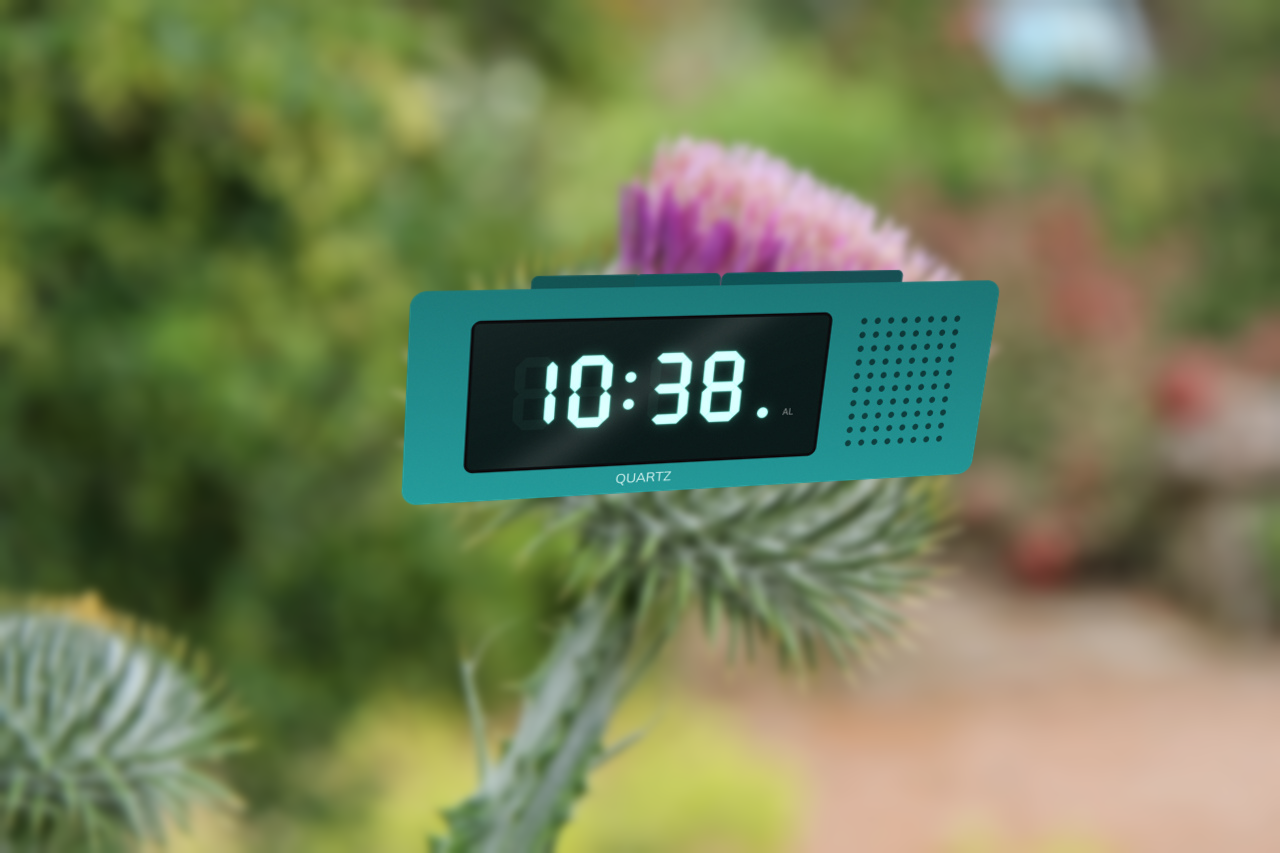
10:38
